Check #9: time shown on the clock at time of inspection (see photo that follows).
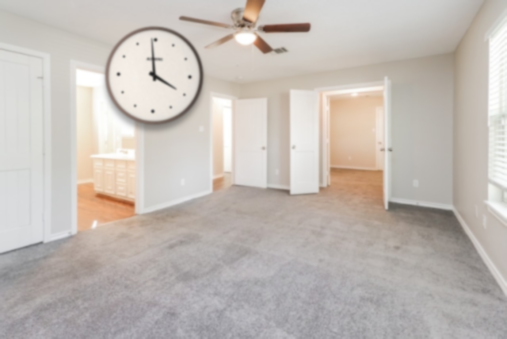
3:59
